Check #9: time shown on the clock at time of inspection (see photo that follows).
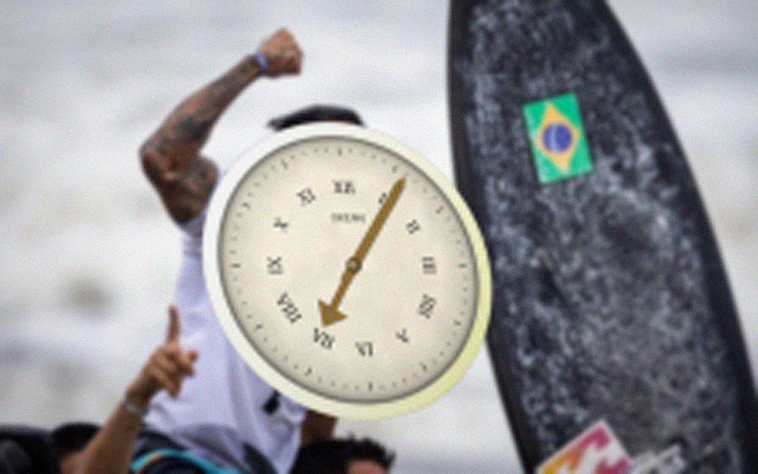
7:06
